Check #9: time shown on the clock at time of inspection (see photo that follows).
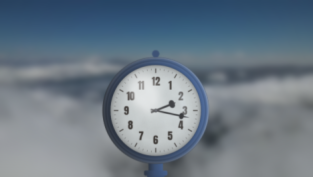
2:17
